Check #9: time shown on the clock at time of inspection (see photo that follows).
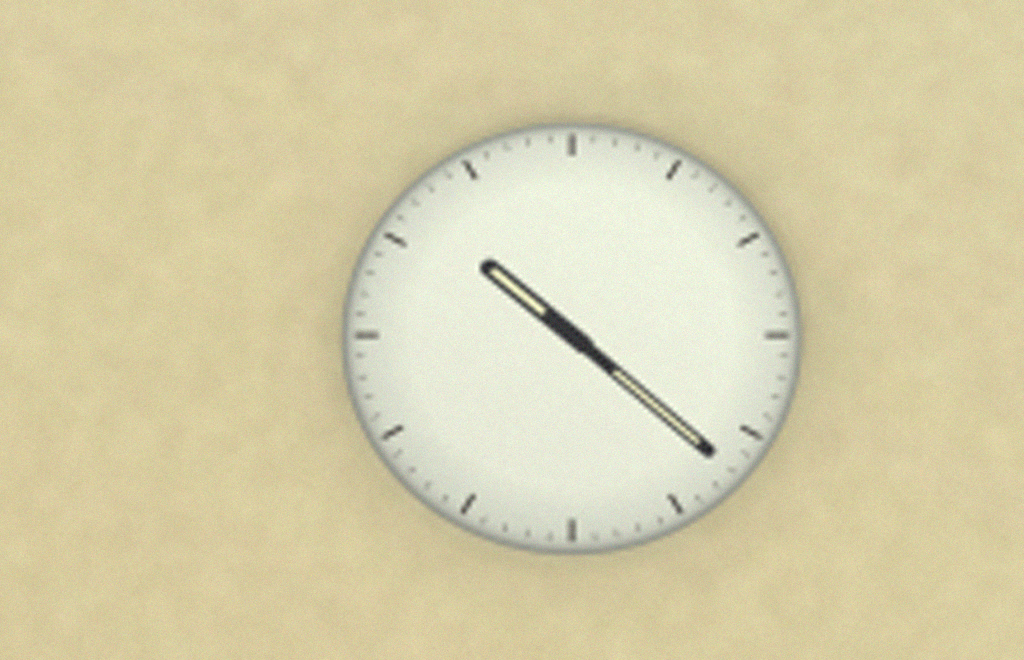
10:22
